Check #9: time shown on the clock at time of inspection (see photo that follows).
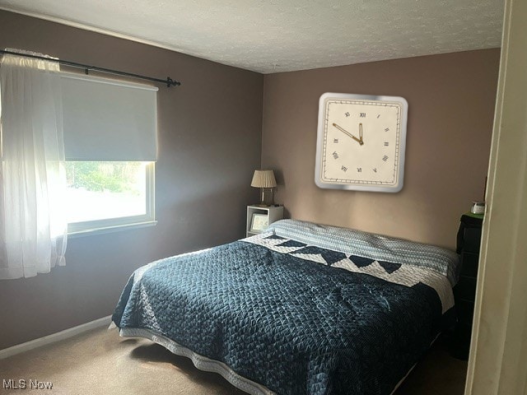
11:50
